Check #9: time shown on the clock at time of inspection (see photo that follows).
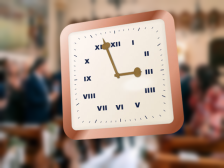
2:57
